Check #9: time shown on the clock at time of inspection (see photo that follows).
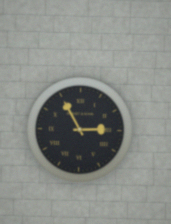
2:55
